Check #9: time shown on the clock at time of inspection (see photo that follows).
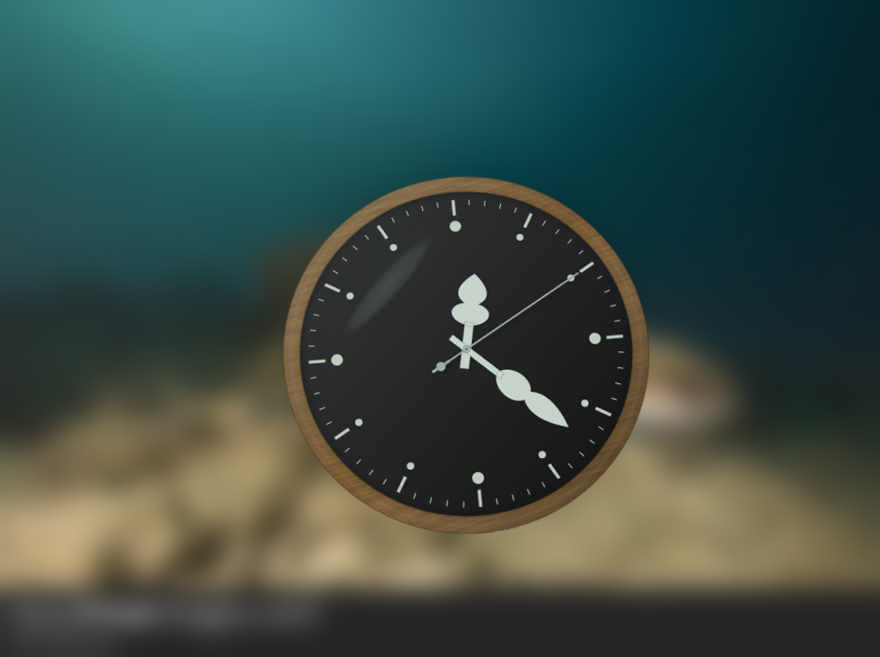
12:22:10
